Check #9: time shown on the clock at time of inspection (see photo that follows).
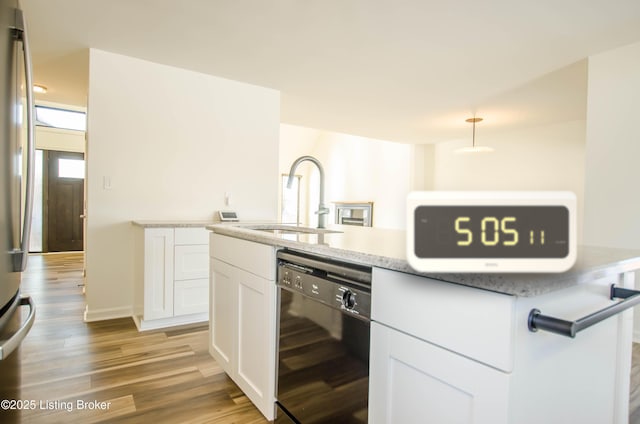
5:05:11
